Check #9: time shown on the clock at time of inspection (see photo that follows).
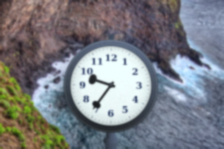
9:36
